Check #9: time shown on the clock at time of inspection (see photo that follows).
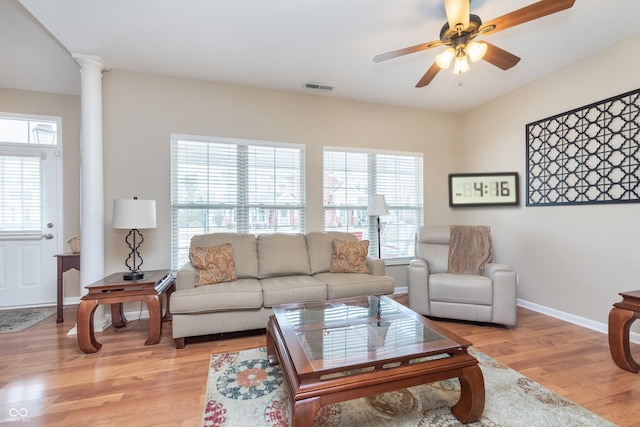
4:16
